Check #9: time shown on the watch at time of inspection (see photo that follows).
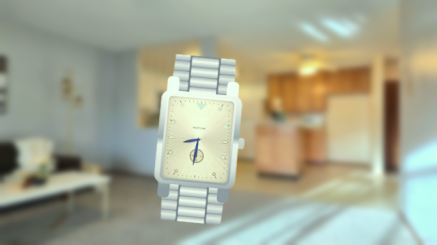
8:31
